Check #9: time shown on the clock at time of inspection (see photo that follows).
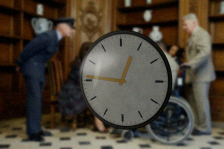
12:46
